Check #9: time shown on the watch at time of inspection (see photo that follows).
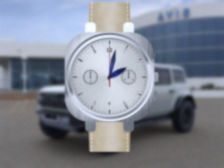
2:02
